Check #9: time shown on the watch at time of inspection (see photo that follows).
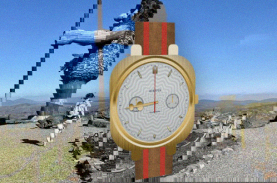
8:44
